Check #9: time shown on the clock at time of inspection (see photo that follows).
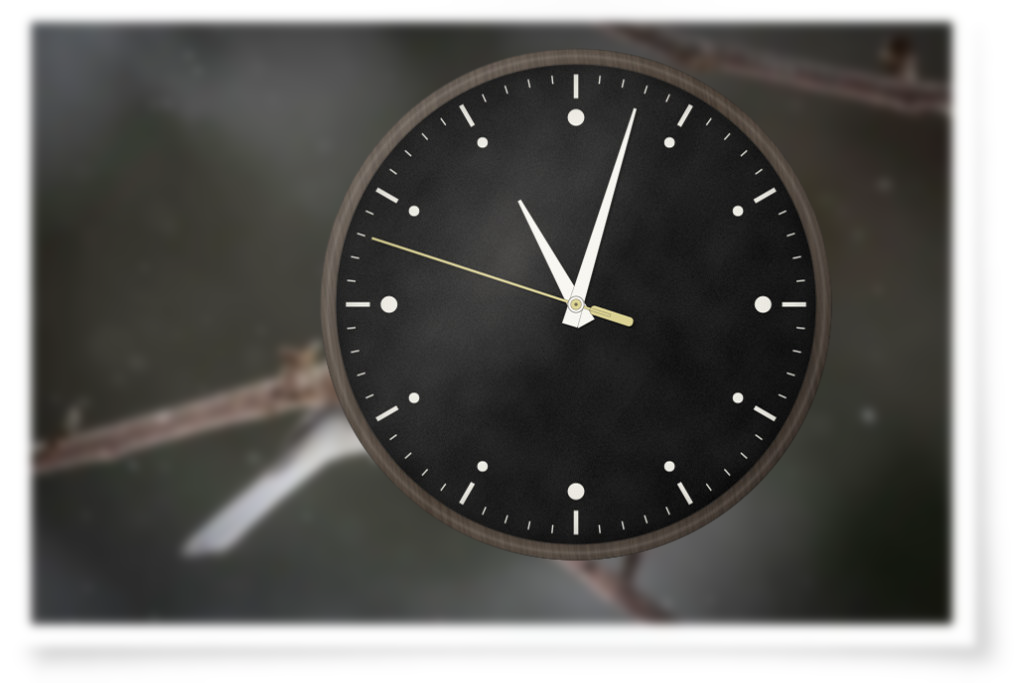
11:02:48
